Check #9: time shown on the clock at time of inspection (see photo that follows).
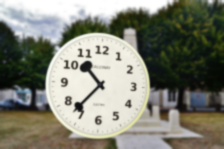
10:37
